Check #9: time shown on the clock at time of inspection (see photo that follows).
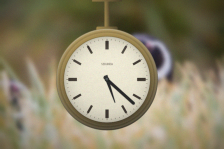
5:22
